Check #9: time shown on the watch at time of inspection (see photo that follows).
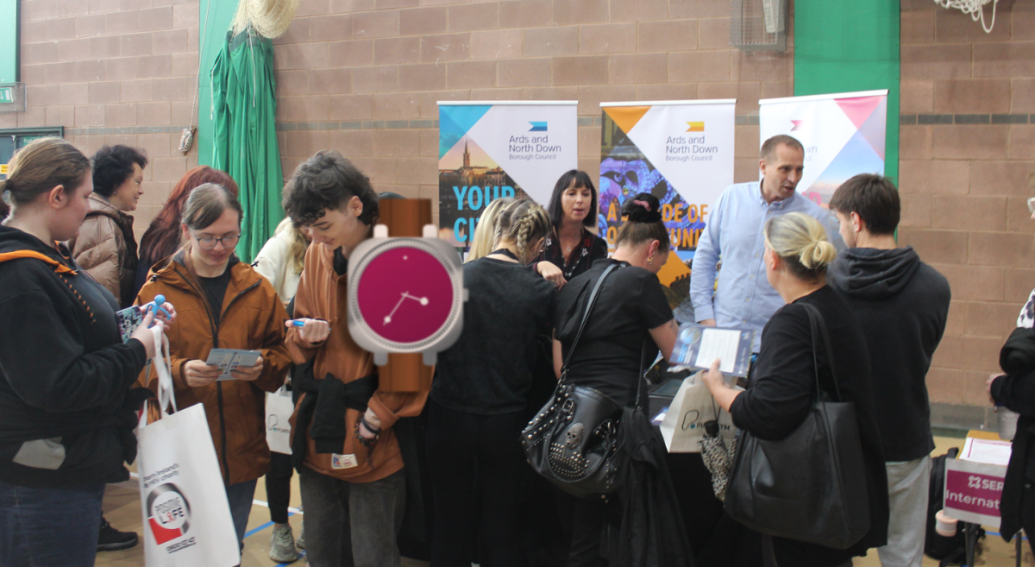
3:36
